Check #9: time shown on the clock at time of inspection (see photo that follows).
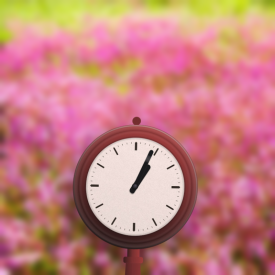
1:04
